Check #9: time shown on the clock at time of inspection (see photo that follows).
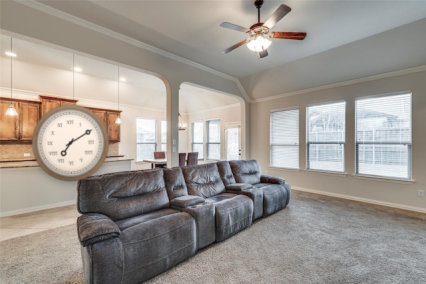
7:10
